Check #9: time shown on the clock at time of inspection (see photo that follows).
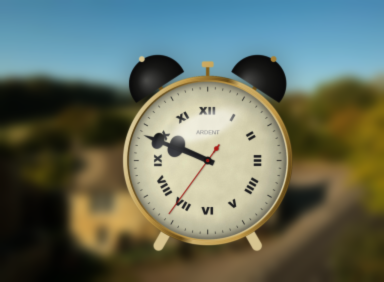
9:48:36
